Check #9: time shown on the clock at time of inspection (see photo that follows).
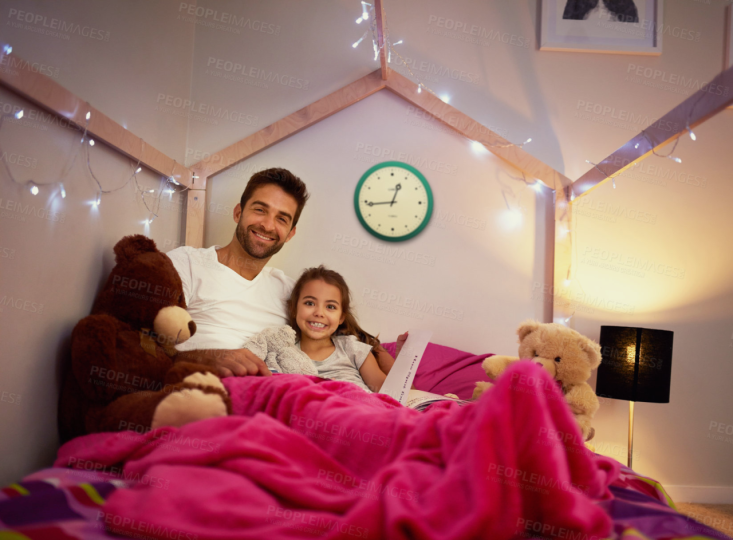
12:44
